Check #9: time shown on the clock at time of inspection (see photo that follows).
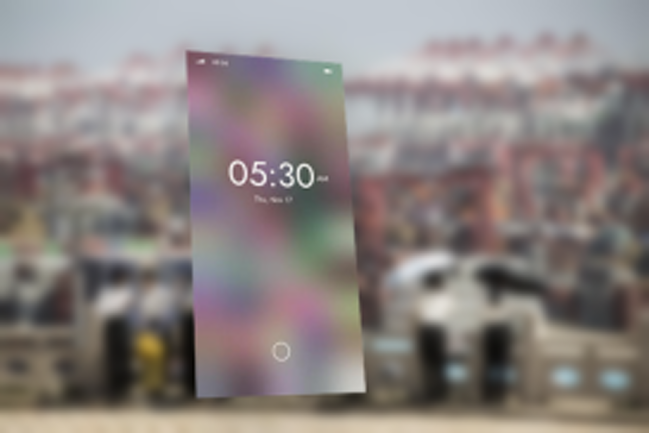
5:30
